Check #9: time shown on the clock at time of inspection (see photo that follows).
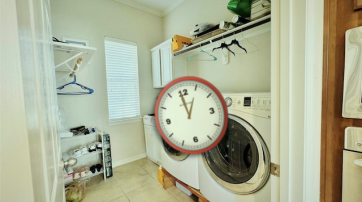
12:59
